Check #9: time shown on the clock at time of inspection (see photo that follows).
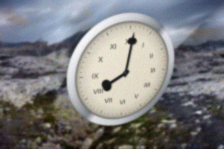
8:01
